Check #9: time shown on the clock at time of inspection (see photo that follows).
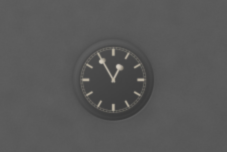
12:55
